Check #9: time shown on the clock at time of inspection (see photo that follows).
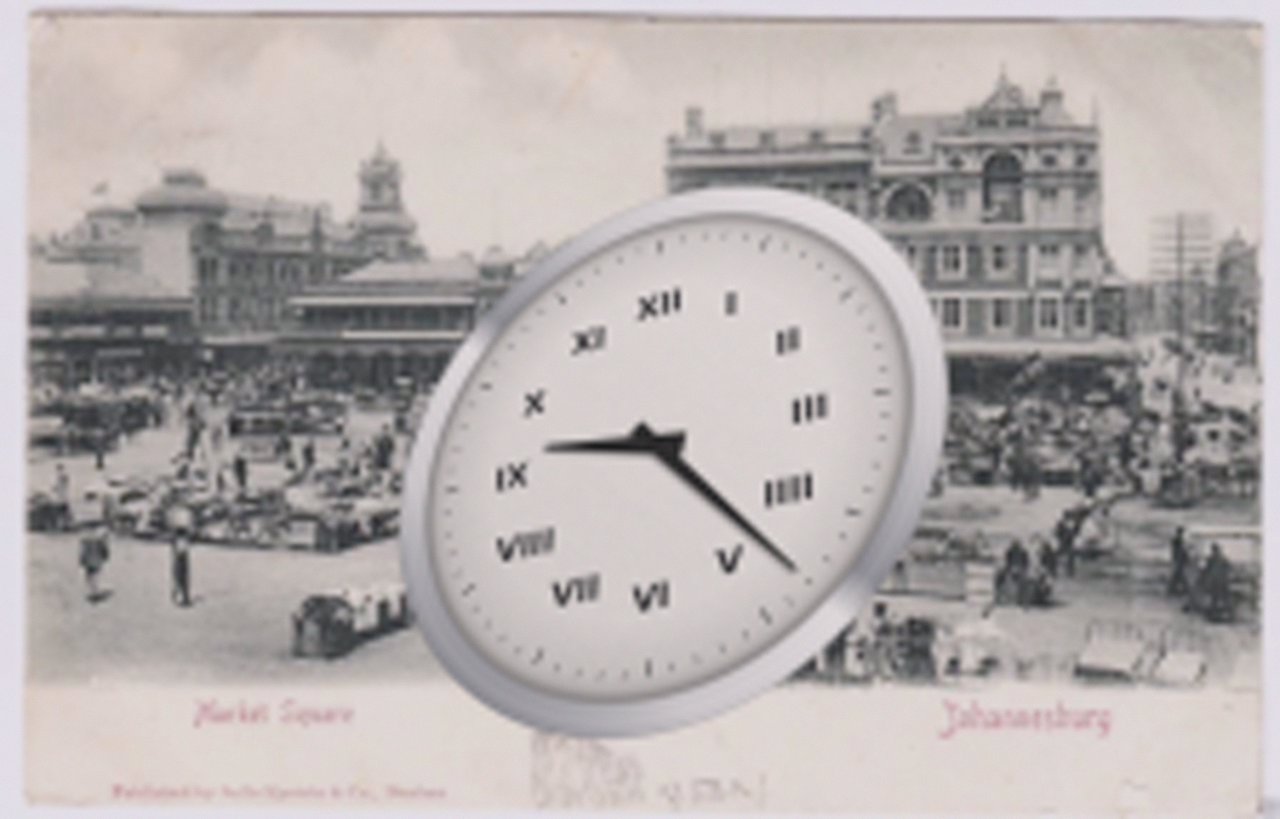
9:23
